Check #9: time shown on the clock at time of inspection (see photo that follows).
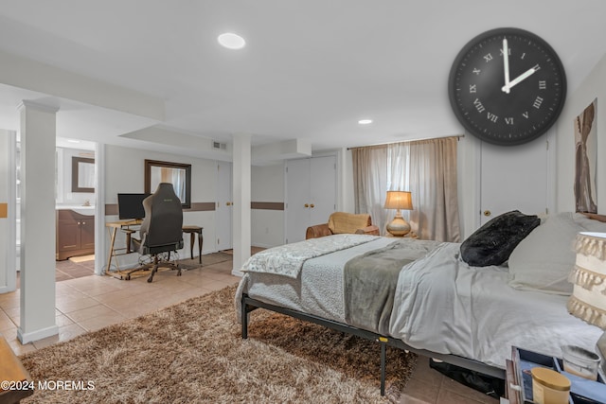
2:00
